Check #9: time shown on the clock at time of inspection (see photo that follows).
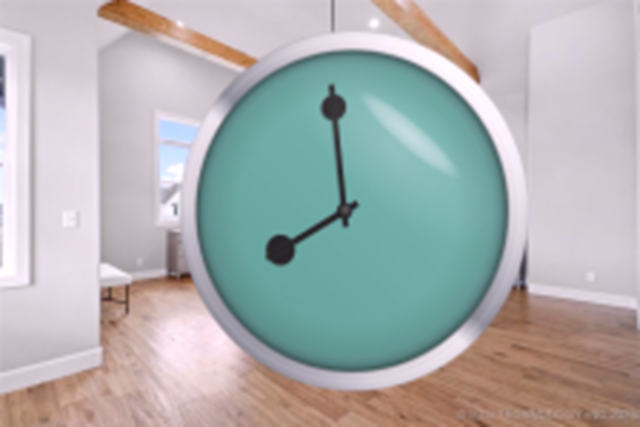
7:59
